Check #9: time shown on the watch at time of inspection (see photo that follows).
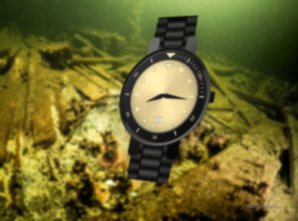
8:16
